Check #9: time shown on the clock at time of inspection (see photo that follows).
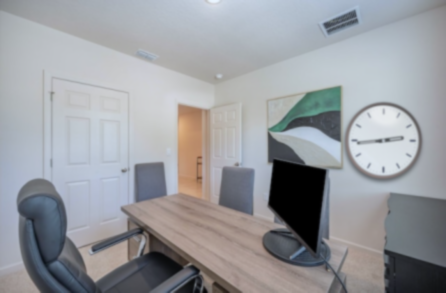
2:44
